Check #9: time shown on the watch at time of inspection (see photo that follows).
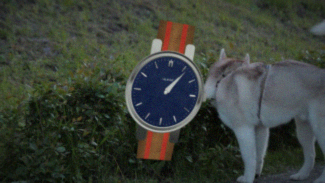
1:06
